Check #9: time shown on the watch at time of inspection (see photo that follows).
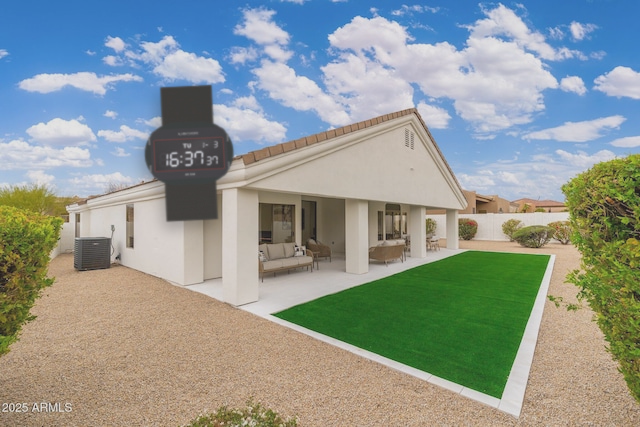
16:37
